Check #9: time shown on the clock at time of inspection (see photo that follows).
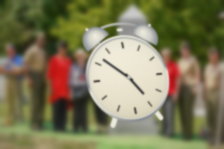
4:52
